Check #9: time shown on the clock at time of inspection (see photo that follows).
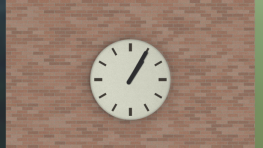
1:05
